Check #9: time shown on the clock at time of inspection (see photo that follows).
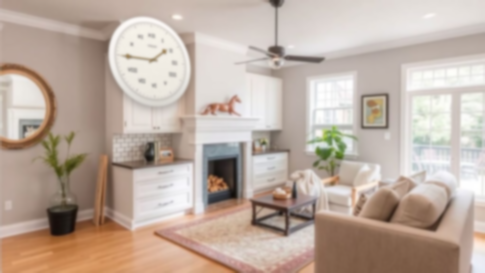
1:45
